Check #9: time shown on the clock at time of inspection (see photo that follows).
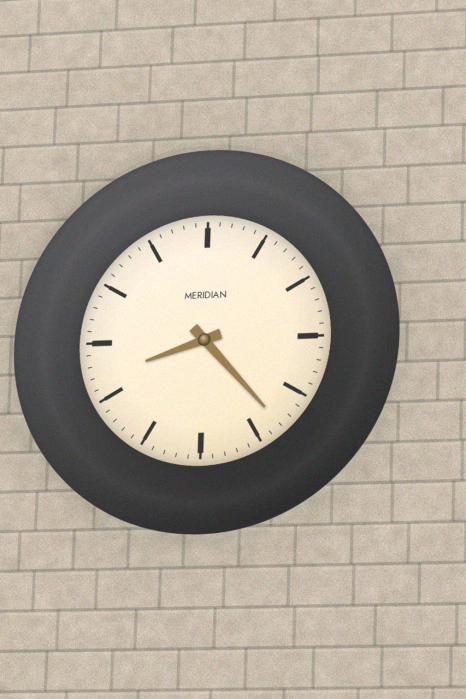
8:23
